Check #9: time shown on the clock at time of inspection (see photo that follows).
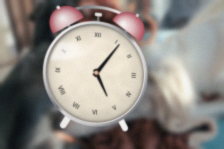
5:06
